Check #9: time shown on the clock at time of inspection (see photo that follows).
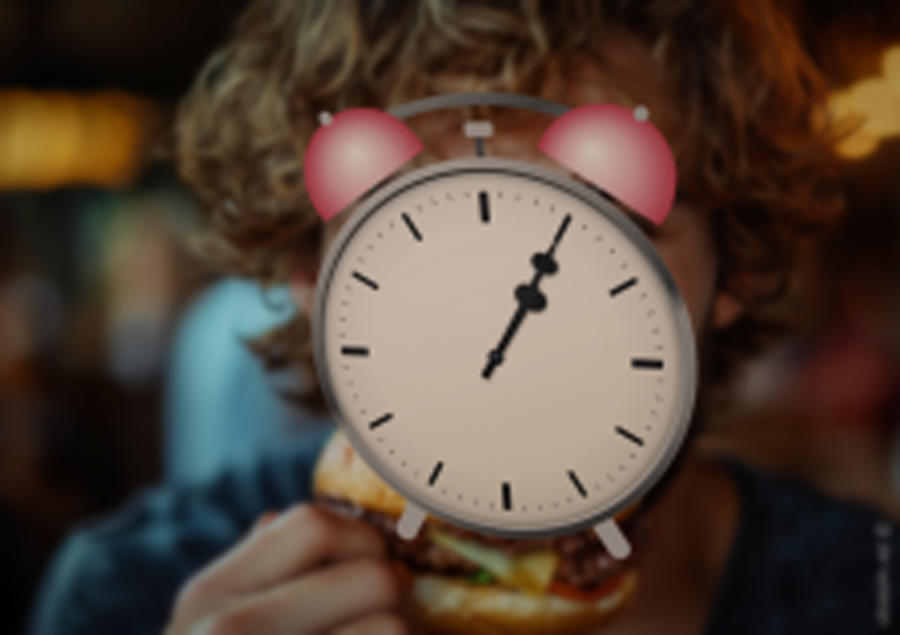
1:05
